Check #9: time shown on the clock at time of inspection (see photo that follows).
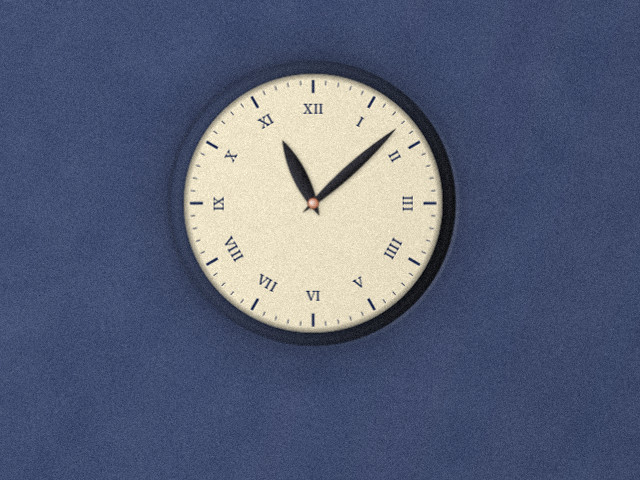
11:08
